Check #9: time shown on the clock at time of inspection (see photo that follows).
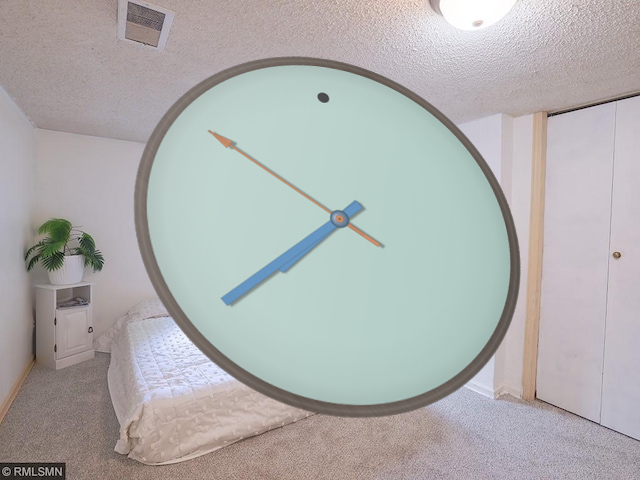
7:38:51
